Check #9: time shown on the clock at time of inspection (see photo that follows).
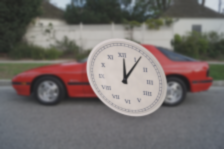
12:06
